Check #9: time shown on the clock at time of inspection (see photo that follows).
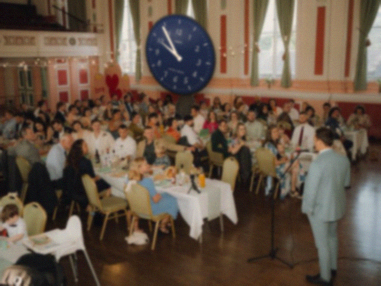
9:54
